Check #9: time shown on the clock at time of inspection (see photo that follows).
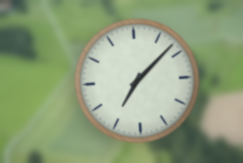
7:08
